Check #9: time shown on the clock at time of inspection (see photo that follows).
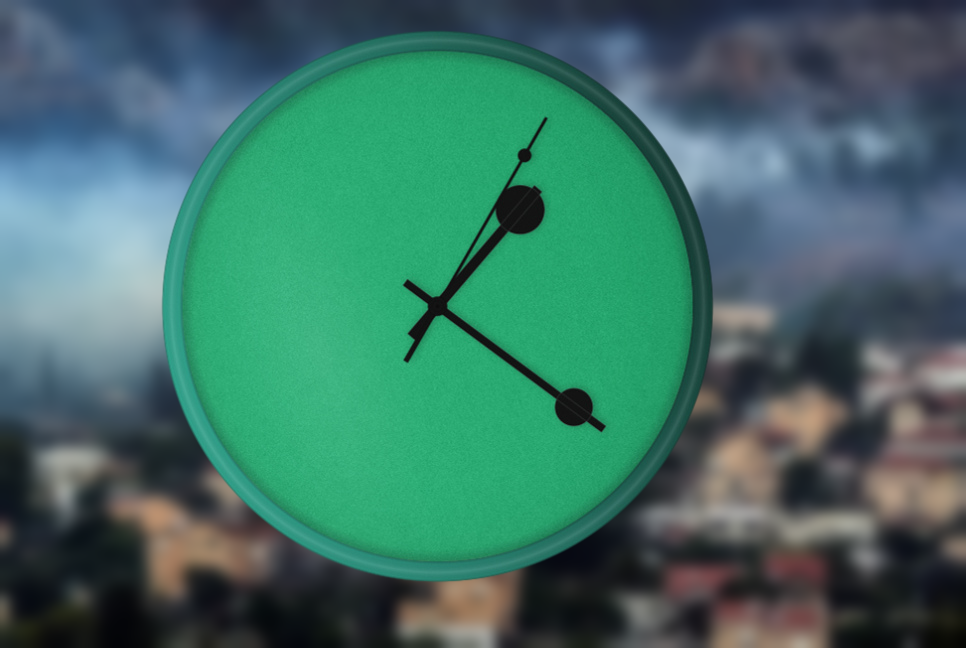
1:21:05
